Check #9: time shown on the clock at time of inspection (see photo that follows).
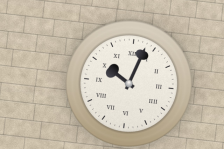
10:03
